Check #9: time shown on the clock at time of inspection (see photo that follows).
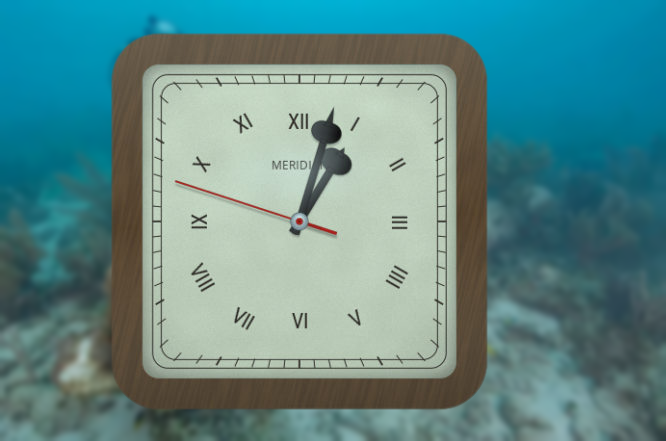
1:02:48
